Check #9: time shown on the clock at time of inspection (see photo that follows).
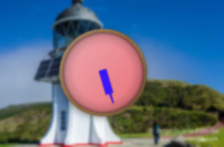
5:27
